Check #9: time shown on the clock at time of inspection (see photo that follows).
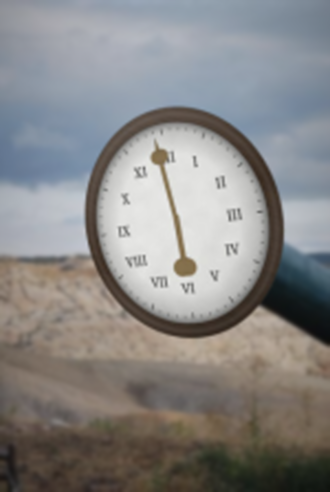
5:59
